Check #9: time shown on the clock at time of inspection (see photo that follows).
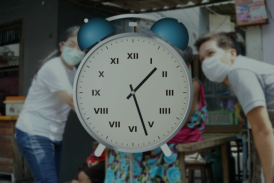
1:27
